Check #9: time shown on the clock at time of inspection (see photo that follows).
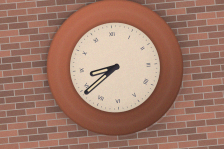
8:39
